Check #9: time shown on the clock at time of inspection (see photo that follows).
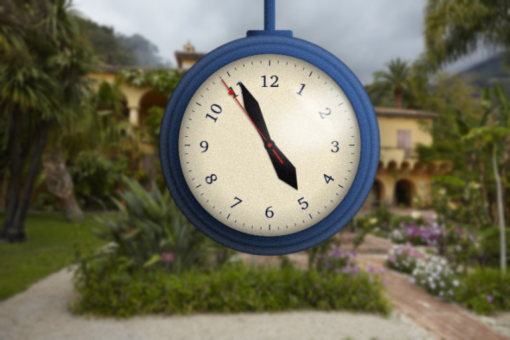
4:55:54
